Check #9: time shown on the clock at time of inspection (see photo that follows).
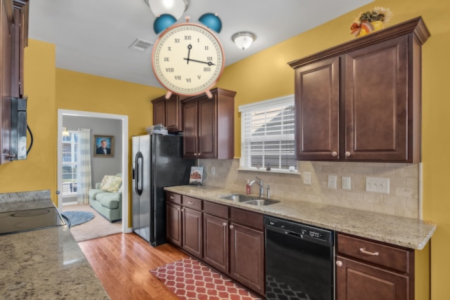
12:17
